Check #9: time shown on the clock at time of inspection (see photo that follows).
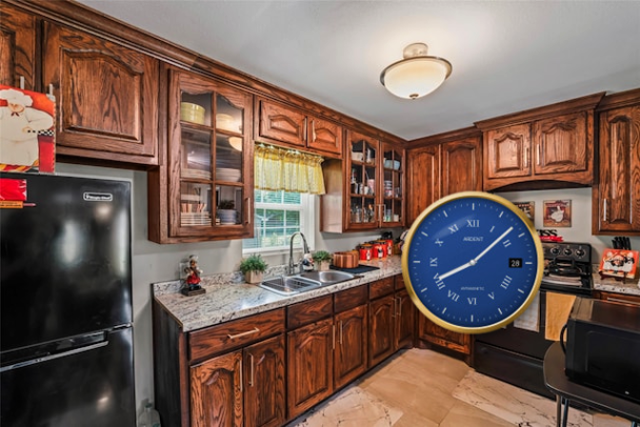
8:08
